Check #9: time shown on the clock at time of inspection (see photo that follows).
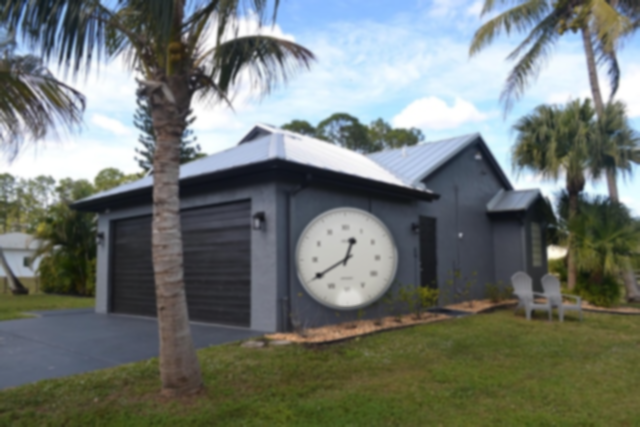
12:40
